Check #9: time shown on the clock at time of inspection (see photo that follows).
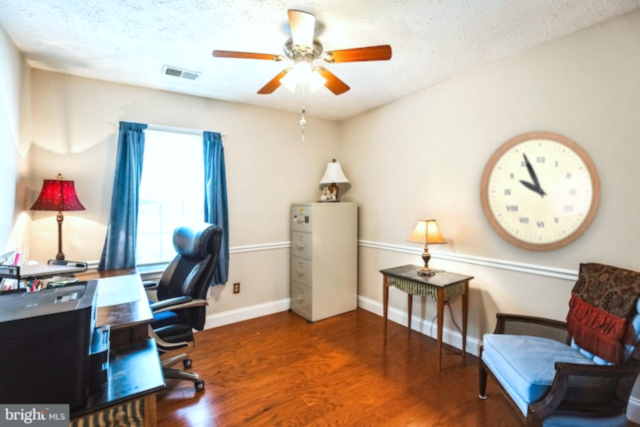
9:56
